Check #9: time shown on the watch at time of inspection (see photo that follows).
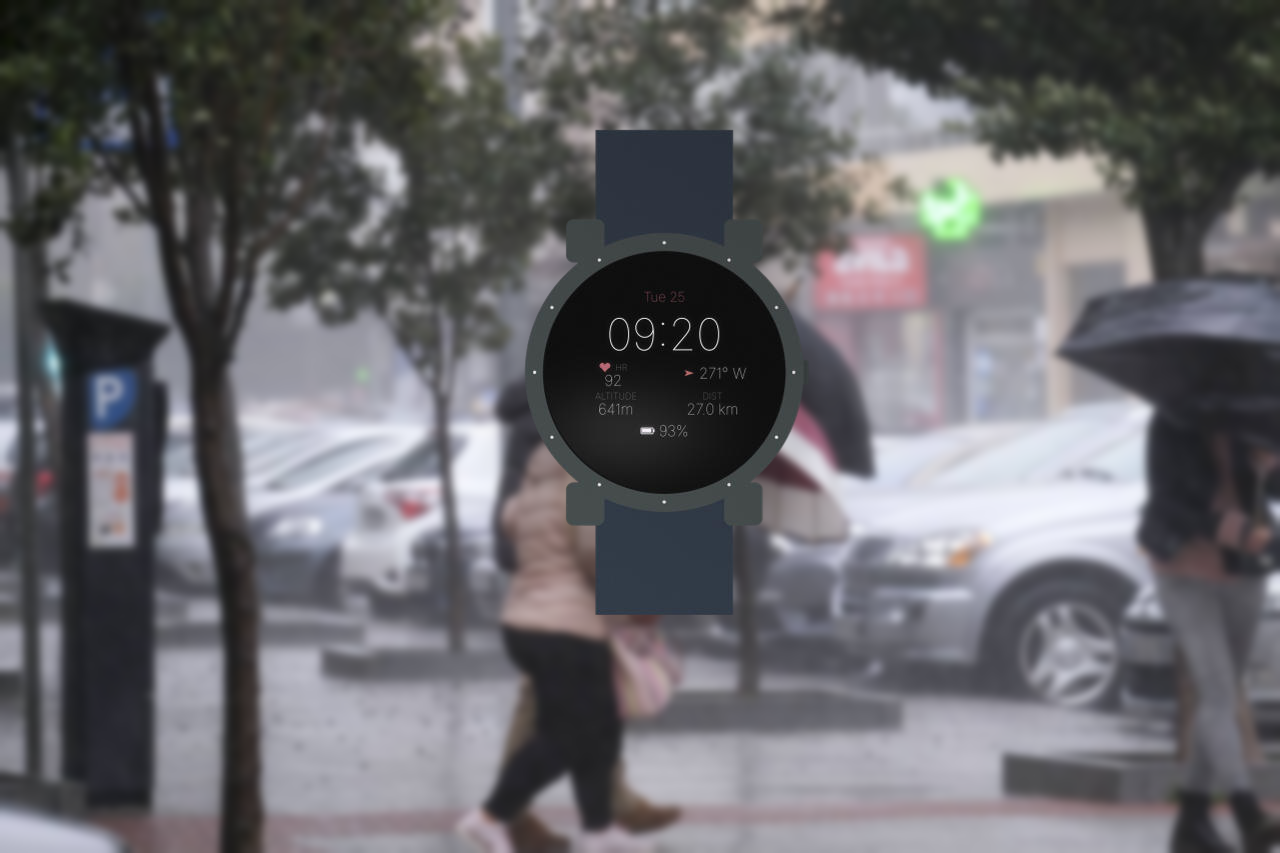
9:20
